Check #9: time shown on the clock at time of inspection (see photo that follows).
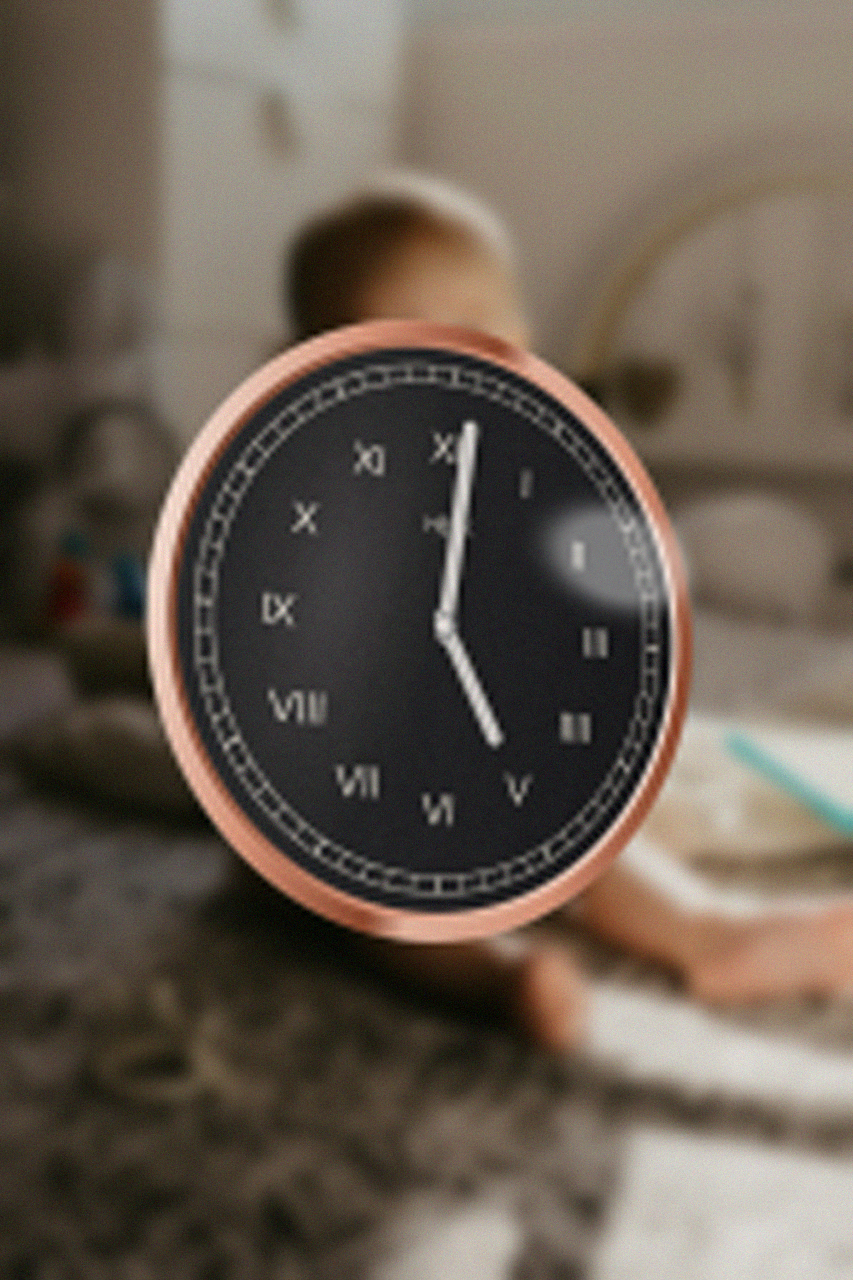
5:01
